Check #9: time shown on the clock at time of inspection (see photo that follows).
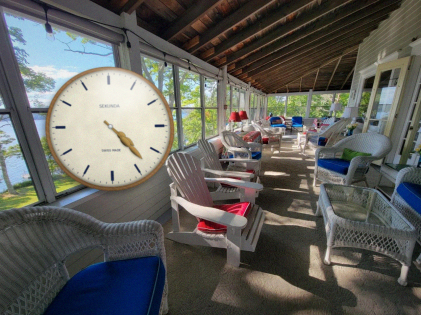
4:23
